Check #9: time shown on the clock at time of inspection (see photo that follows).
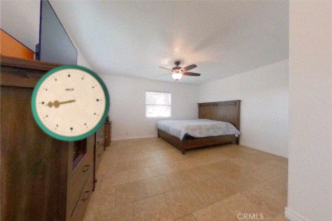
8:44
